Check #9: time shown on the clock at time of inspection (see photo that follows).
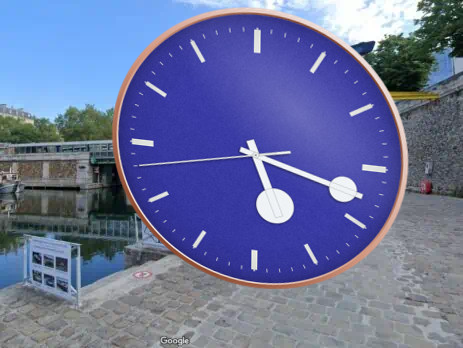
5:17:43
